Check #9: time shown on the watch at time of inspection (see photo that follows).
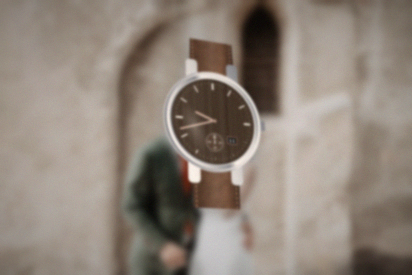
9:42
